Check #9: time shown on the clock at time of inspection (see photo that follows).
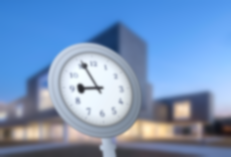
8:56
